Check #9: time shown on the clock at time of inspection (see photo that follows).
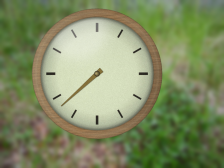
7:38
